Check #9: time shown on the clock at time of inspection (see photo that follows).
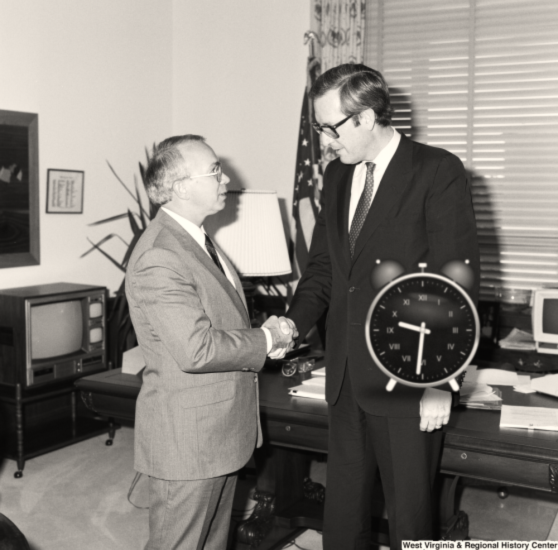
9:31
